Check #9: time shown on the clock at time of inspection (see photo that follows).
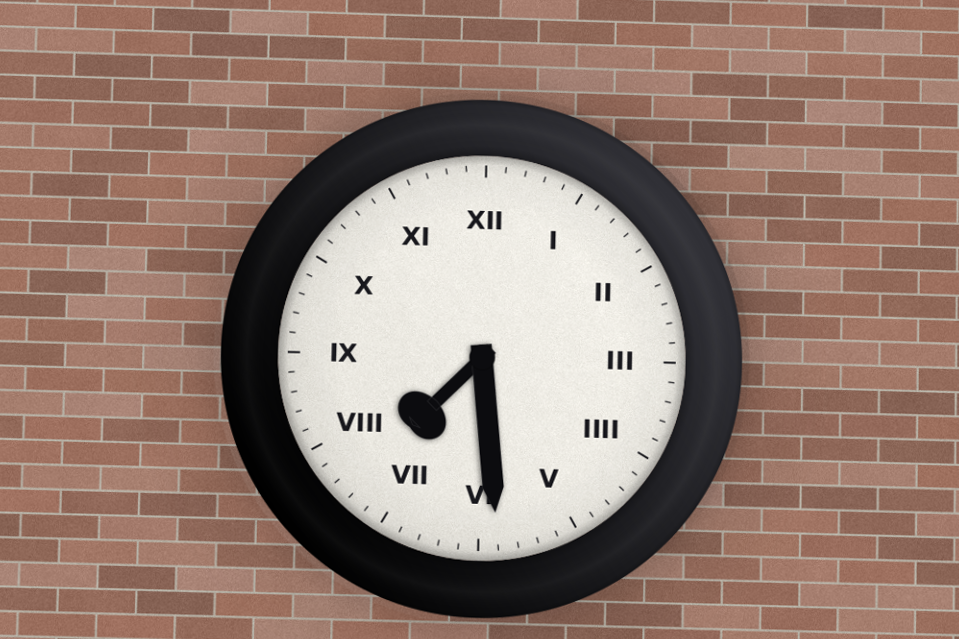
7:29
